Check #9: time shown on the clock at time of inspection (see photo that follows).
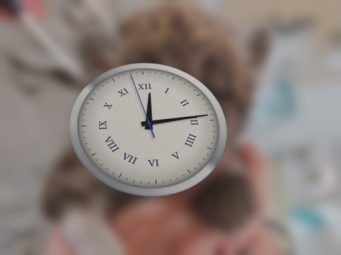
12:13:58
